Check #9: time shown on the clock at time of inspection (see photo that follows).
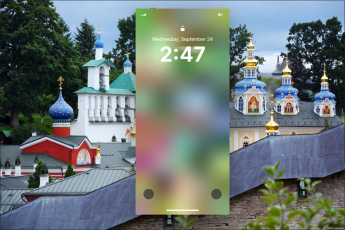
2:47
